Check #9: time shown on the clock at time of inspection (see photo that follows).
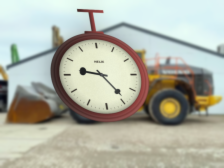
9:24
